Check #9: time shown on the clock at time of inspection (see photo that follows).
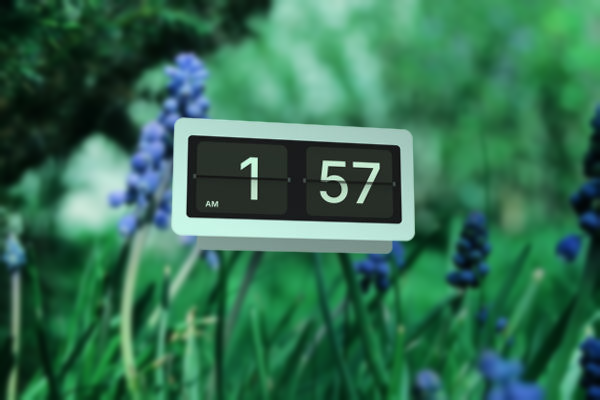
1:57
